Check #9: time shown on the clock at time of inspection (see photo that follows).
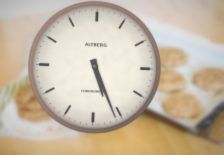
5:26
